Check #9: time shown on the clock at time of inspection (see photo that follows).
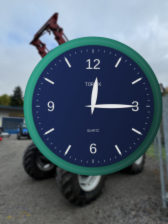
12:15
